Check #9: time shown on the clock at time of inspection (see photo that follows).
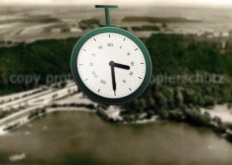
3:30
